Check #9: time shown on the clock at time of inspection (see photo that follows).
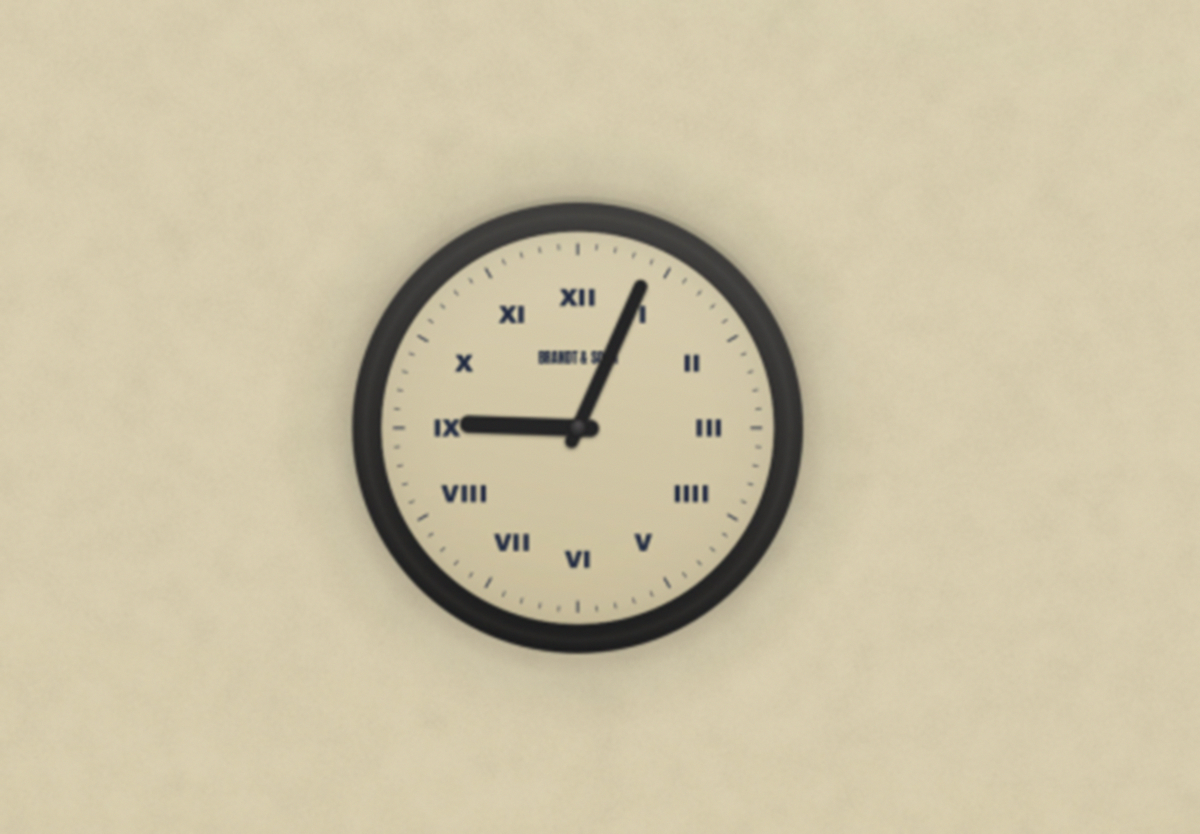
9:04
